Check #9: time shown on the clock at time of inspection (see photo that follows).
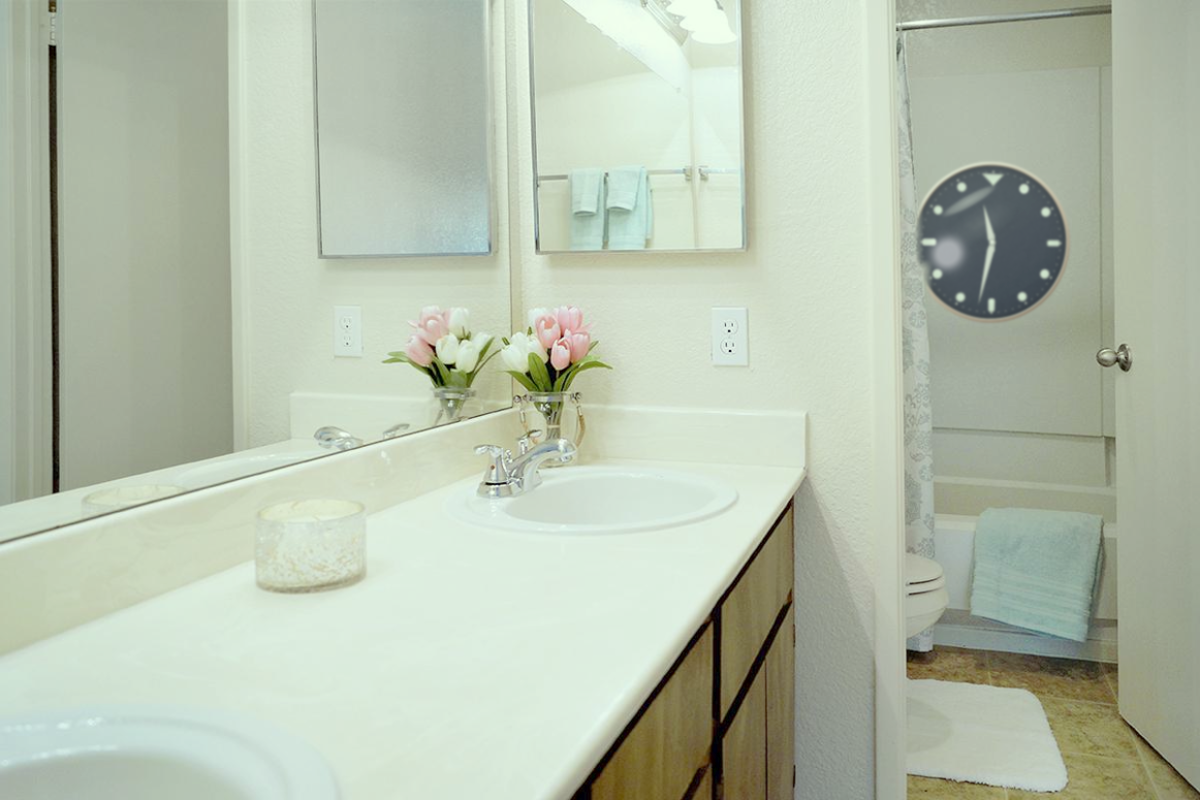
11:32
